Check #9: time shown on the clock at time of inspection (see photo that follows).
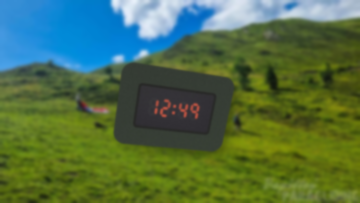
12:49
